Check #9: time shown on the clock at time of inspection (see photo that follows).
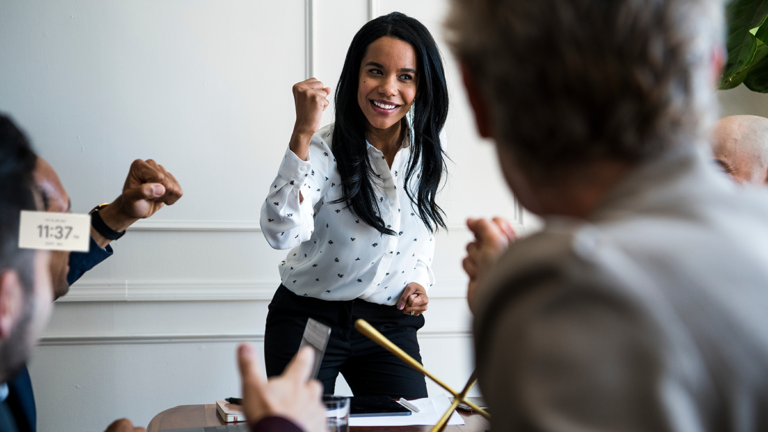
11:37
